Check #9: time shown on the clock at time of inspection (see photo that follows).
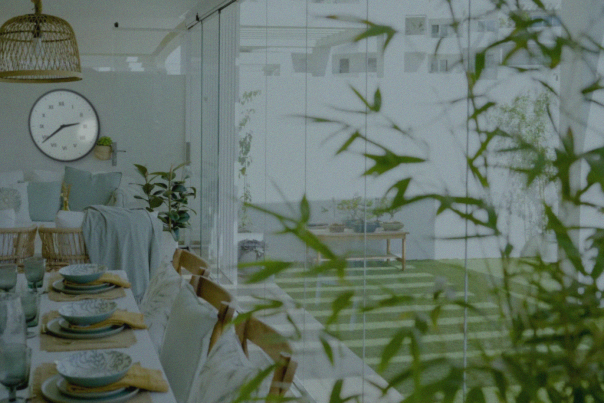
2:39
